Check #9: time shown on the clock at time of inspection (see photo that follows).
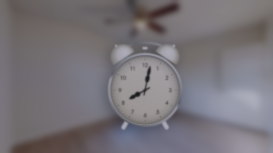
8:02
